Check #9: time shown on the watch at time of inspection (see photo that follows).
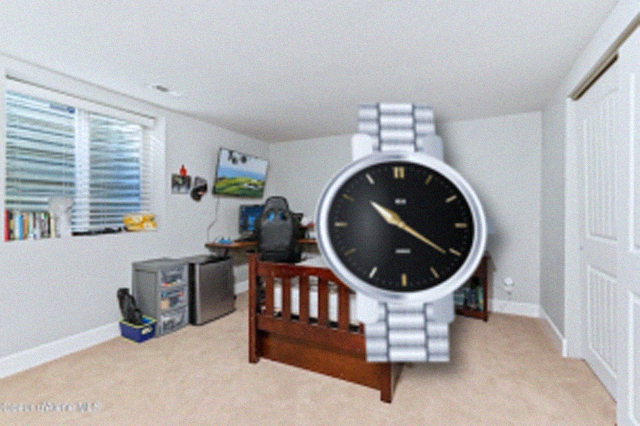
10:21
